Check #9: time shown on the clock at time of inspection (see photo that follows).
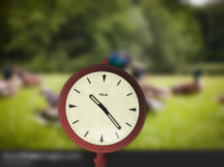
10:23
